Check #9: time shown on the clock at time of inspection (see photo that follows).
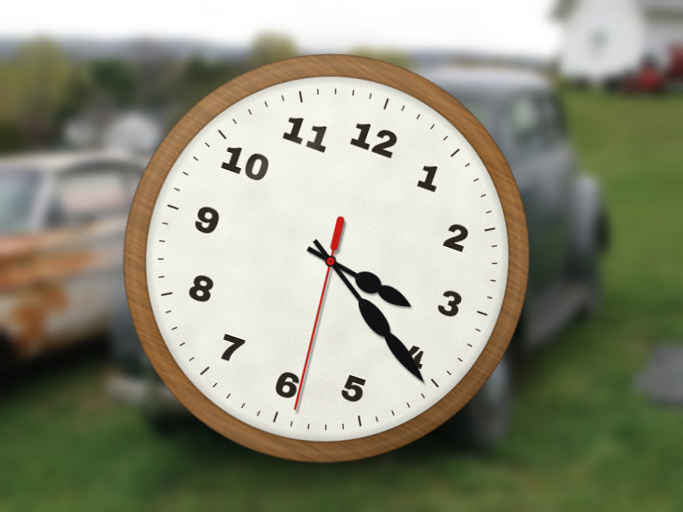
3:20:29
